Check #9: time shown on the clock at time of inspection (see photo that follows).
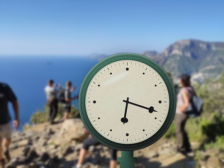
6:18
